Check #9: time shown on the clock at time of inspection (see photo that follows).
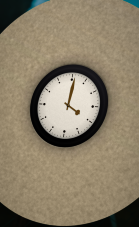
4:01
